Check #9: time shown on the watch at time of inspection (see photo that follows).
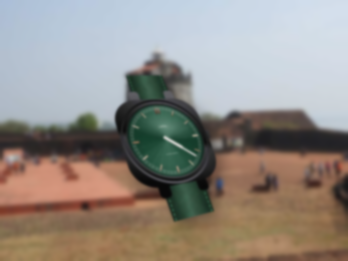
4:22
